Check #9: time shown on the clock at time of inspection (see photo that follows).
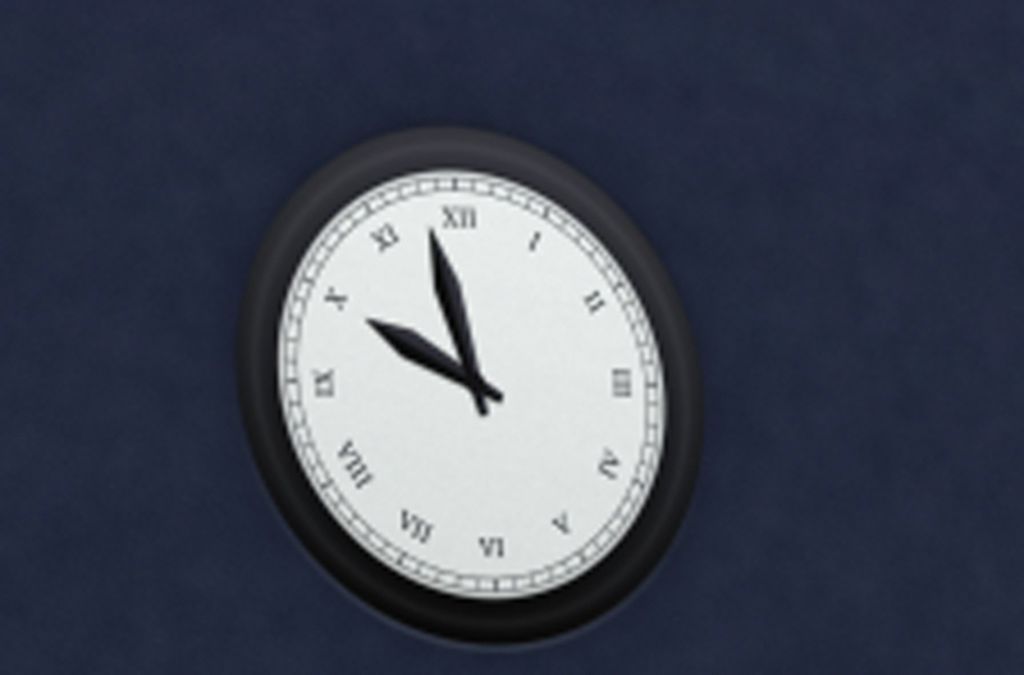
9:58
